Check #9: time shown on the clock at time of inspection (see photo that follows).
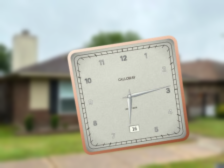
6:14
